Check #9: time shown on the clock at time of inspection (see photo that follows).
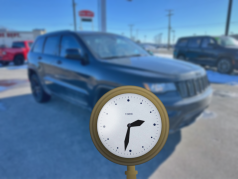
2:32
